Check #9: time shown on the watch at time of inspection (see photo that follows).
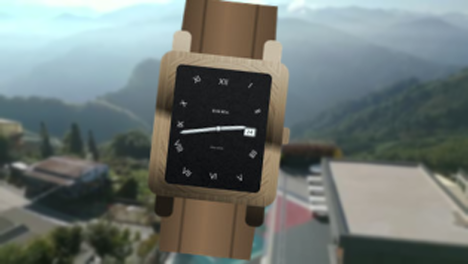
2:43
